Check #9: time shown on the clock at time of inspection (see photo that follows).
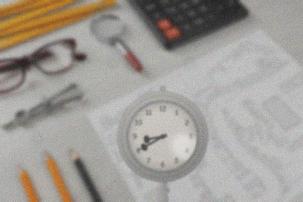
8:40
